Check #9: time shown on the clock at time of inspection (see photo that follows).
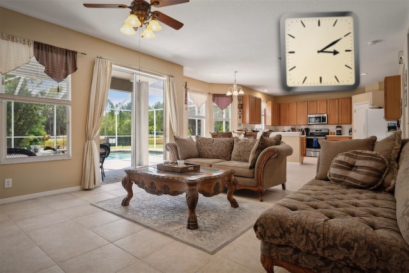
3:10
